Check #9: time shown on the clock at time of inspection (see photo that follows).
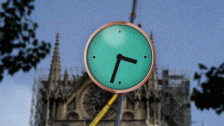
3:33
